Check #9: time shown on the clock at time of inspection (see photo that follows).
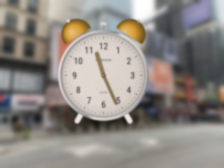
11:26
